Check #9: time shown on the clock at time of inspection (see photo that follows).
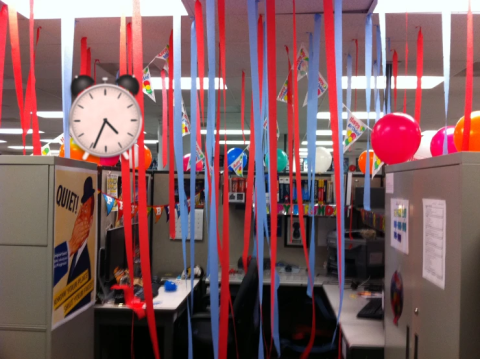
4:34
